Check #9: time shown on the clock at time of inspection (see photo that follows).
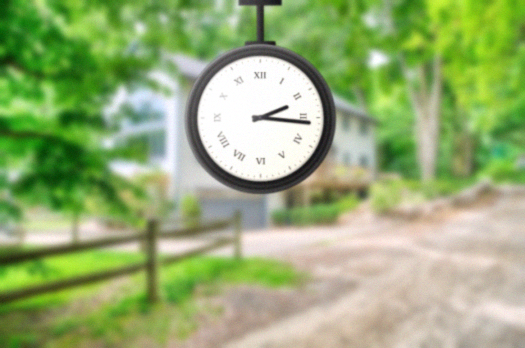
2:16
